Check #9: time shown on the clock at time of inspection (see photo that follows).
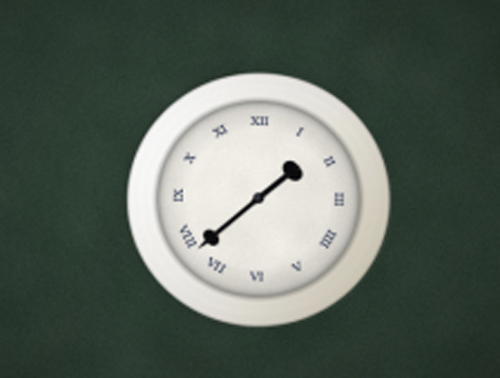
1:38
